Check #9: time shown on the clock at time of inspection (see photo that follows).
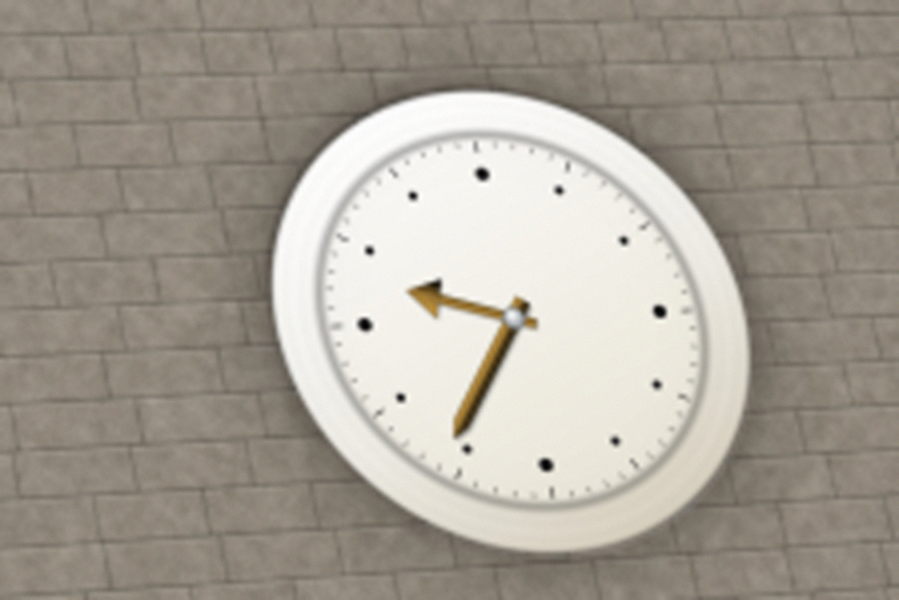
9:36
